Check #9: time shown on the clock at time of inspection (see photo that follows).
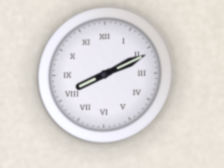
8:11
